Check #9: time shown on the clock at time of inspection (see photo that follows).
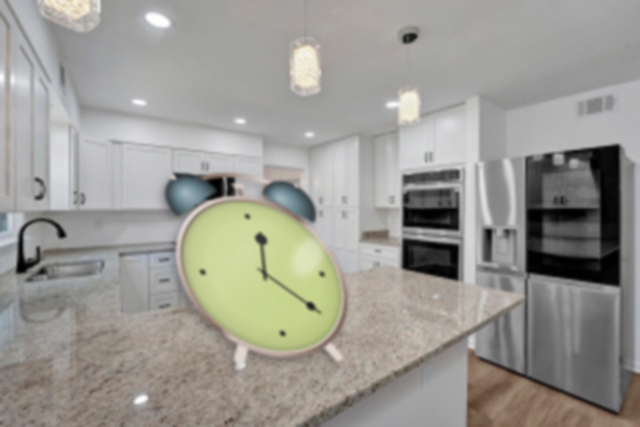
12:22
